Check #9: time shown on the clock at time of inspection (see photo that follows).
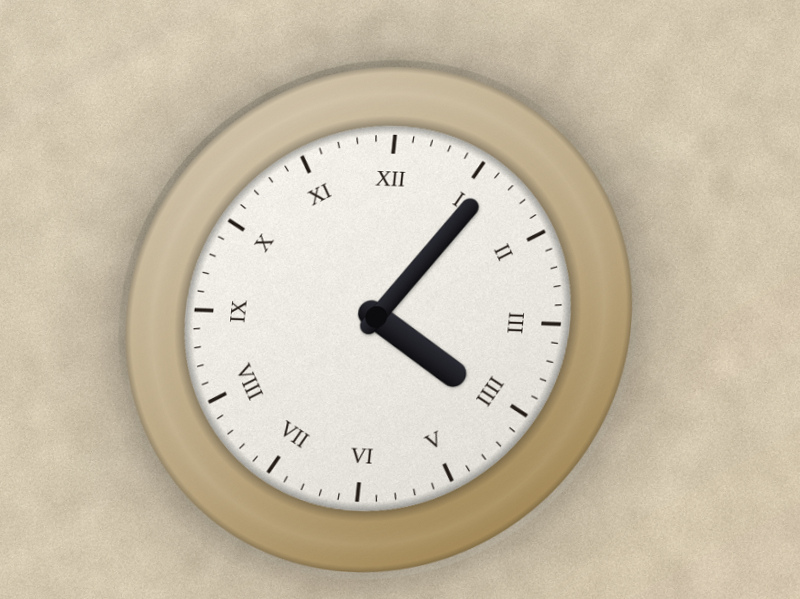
4:06
